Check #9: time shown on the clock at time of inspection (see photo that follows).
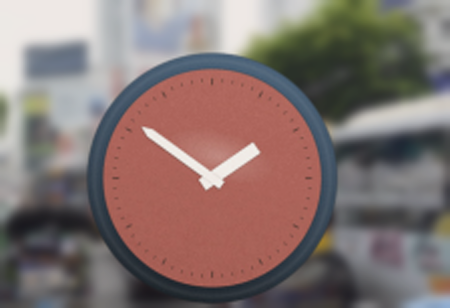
1:51
